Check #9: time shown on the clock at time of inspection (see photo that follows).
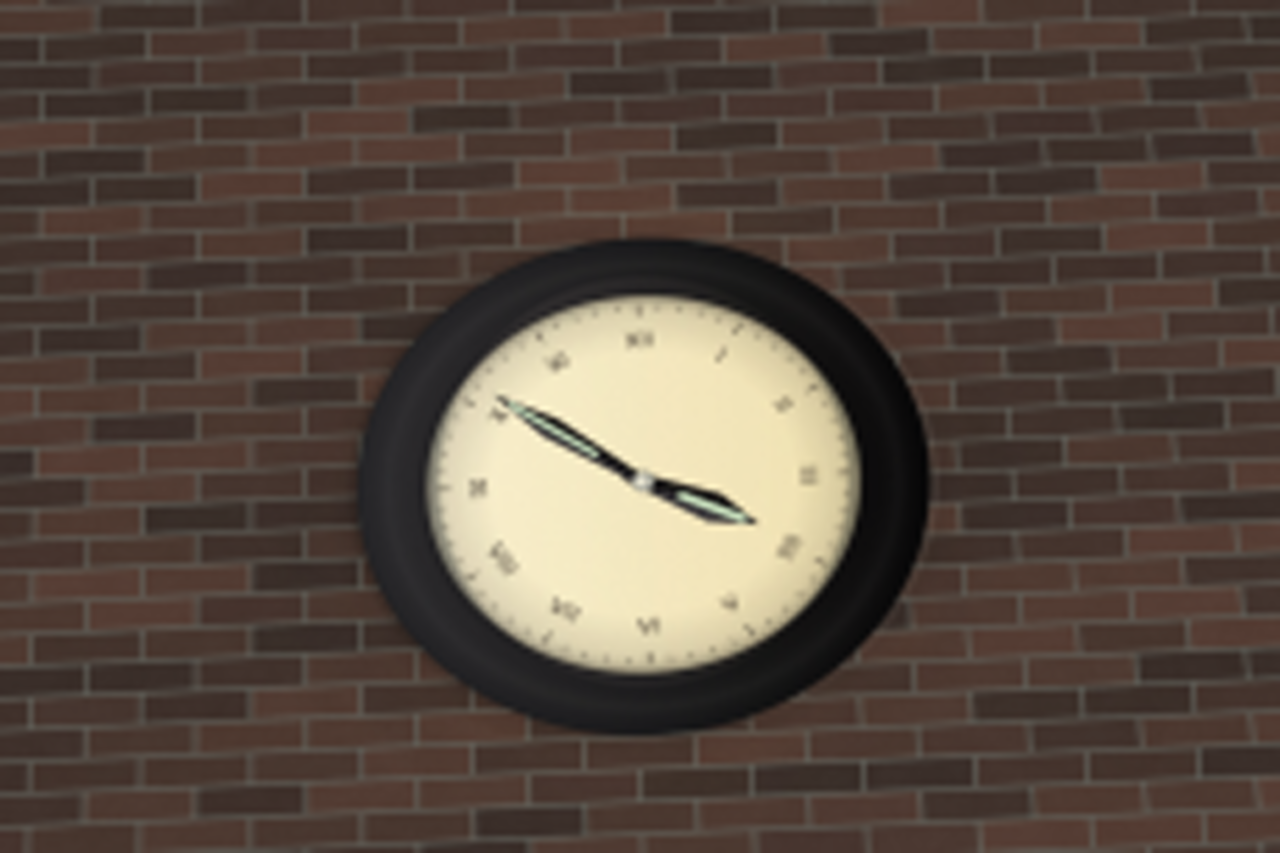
3:51
